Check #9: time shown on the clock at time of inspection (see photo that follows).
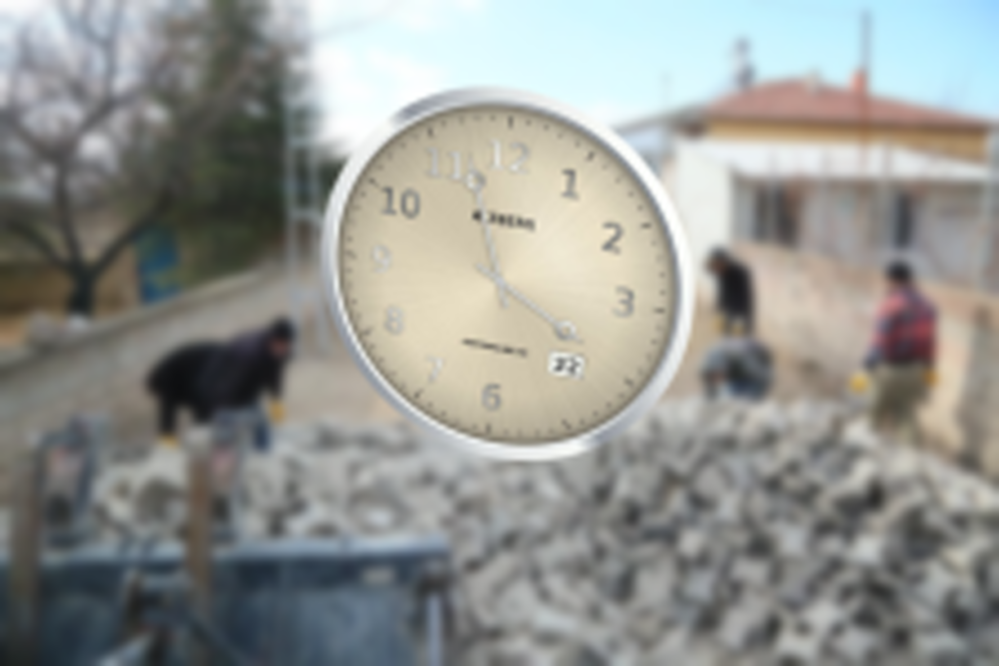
3:57
